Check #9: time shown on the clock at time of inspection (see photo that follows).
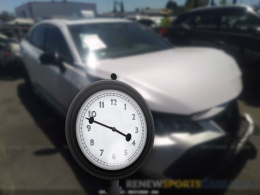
3:48
